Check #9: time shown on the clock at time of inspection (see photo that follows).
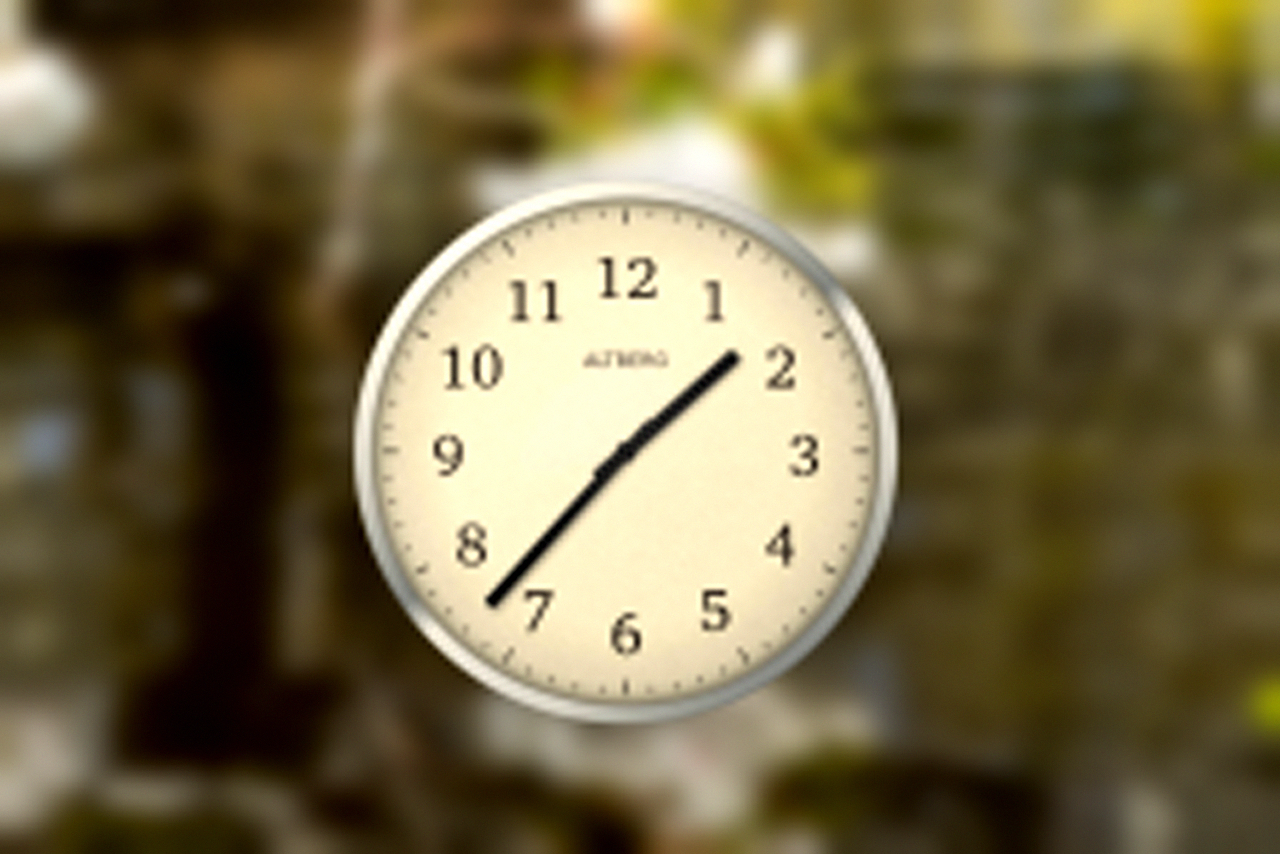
1:37
